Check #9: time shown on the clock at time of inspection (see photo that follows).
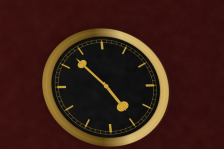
4:53
